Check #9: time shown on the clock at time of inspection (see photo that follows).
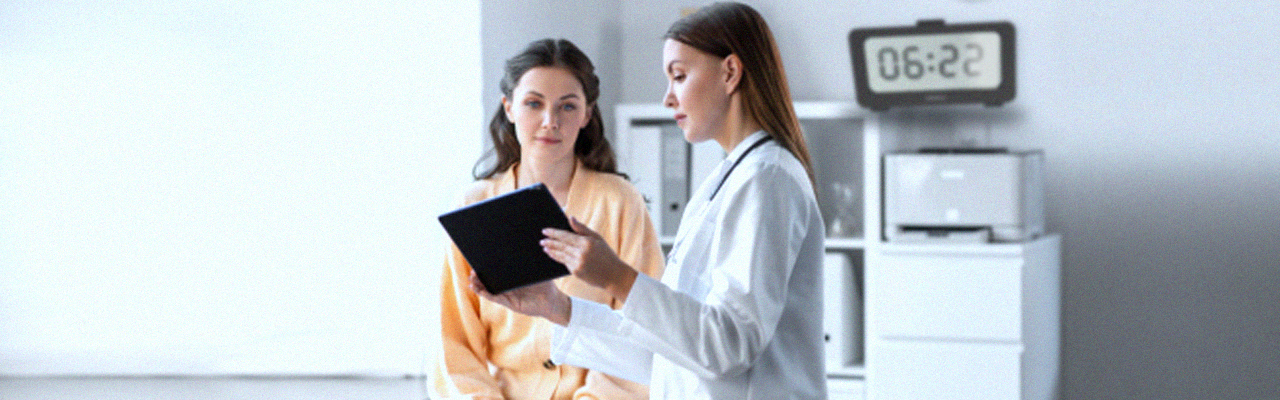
6:22
